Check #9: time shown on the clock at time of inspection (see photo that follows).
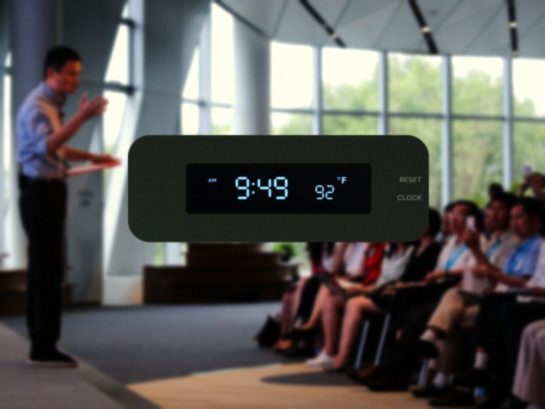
9:49
